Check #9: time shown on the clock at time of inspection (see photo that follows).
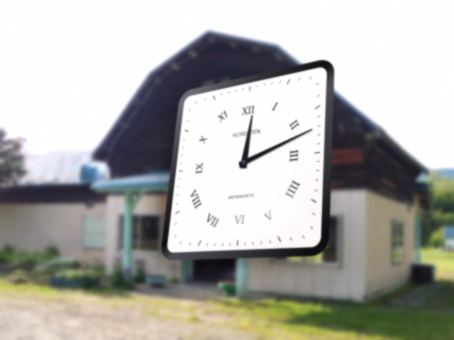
12:12
